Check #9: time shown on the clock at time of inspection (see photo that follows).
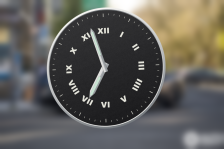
6:57
